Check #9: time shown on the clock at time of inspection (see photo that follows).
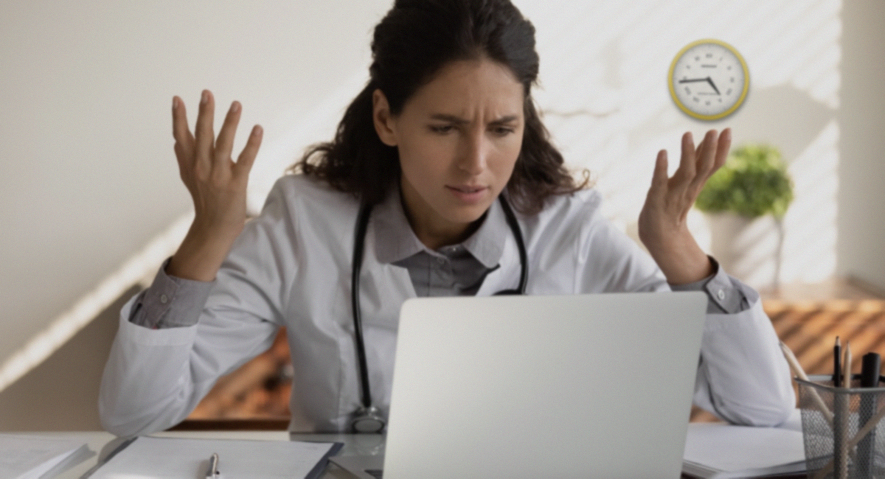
4:44
